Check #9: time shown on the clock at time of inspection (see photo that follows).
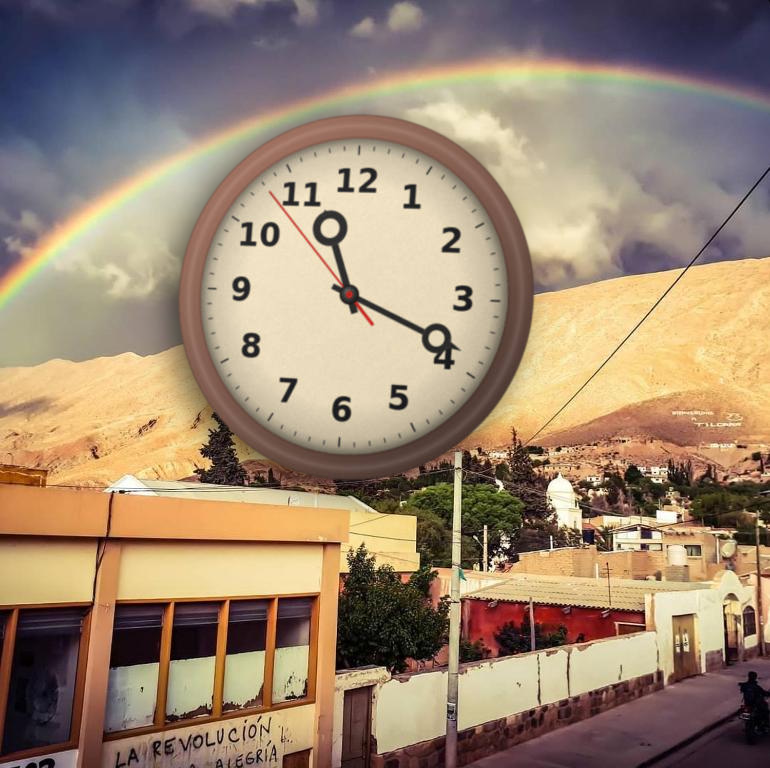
11:18:53
